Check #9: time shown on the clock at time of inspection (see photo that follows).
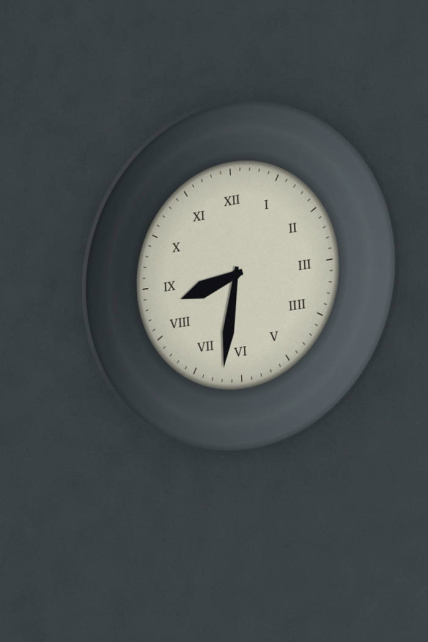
8:32
